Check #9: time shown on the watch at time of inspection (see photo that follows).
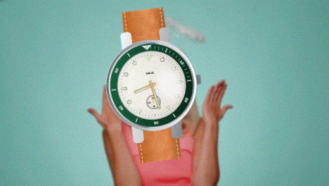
8:28
